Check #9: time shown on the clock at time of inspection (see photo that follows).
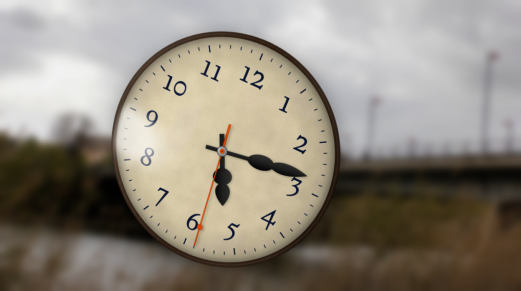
5:13:29
